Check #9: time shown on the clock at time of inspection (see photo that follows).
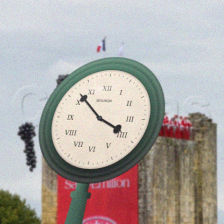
3:52
